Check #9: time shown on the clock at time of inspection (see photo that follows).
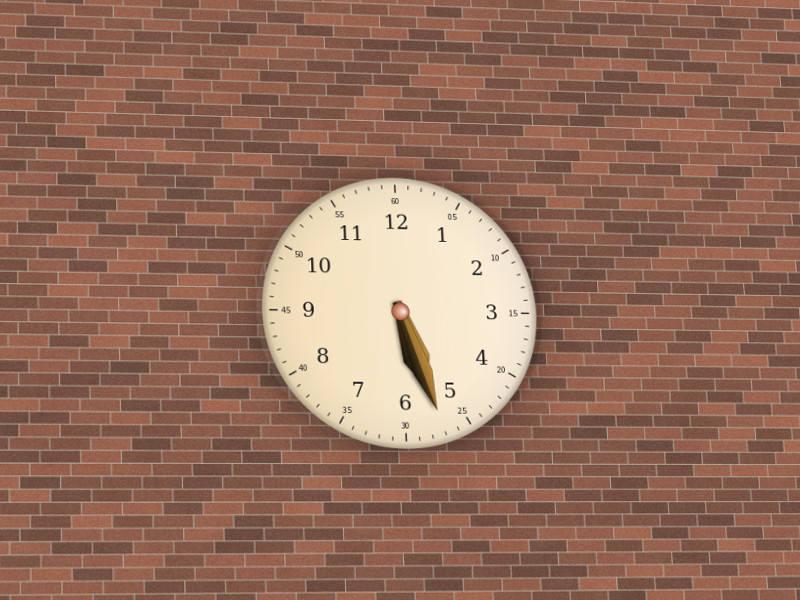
5:27
